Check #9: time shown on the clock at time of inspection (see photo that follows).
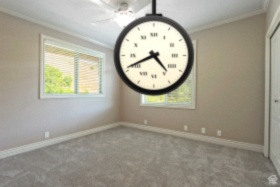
4:41
